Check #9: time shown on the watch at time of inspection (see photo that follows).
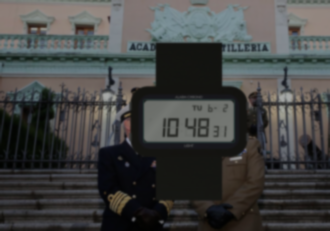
10:48:31
